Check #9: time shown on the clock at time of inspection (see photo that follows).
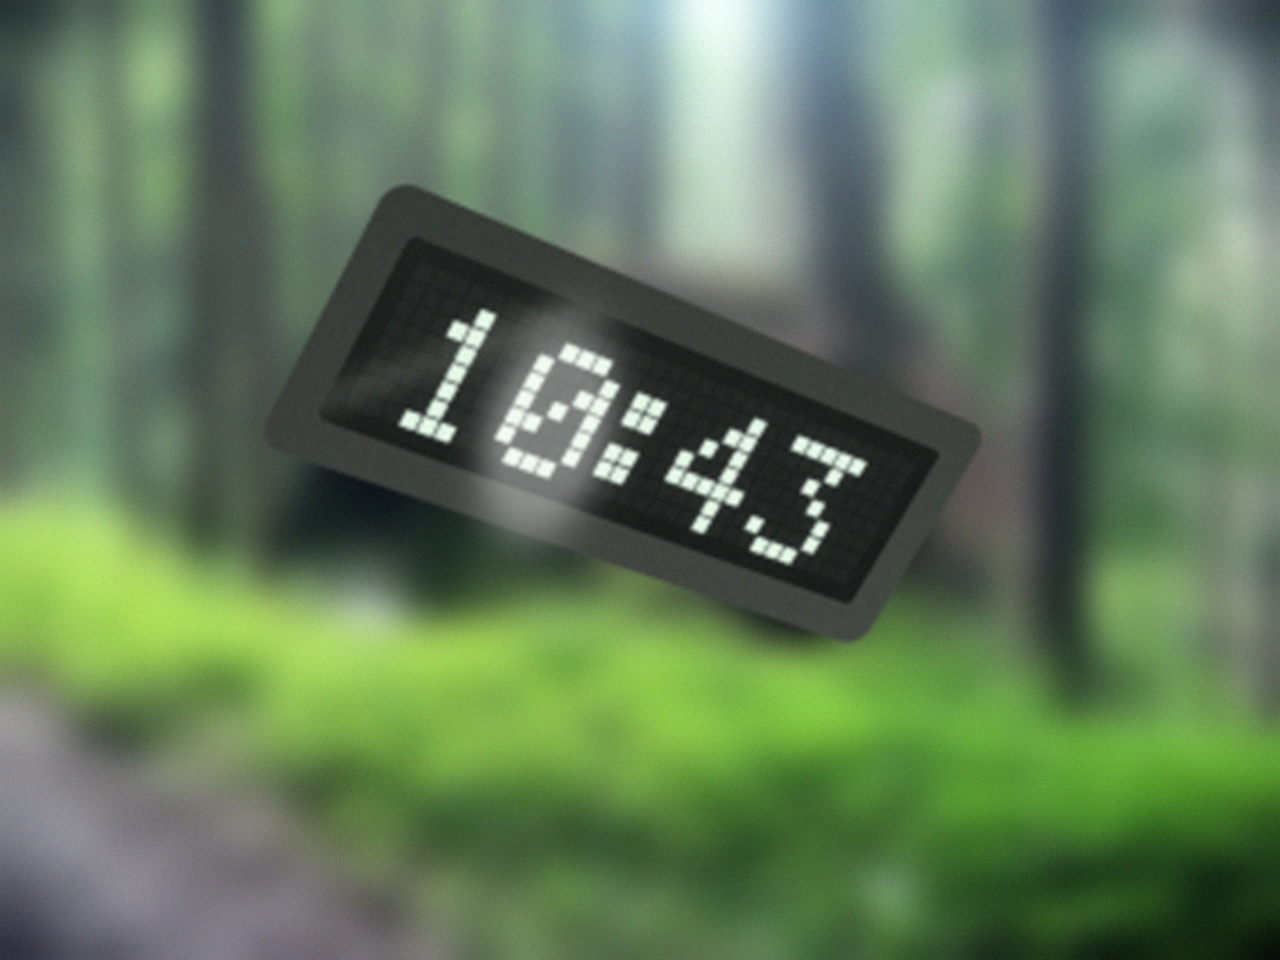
10:43
